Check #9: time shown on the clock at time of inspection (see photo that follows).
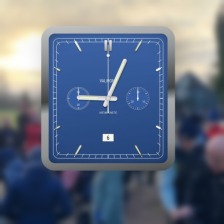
9:04
